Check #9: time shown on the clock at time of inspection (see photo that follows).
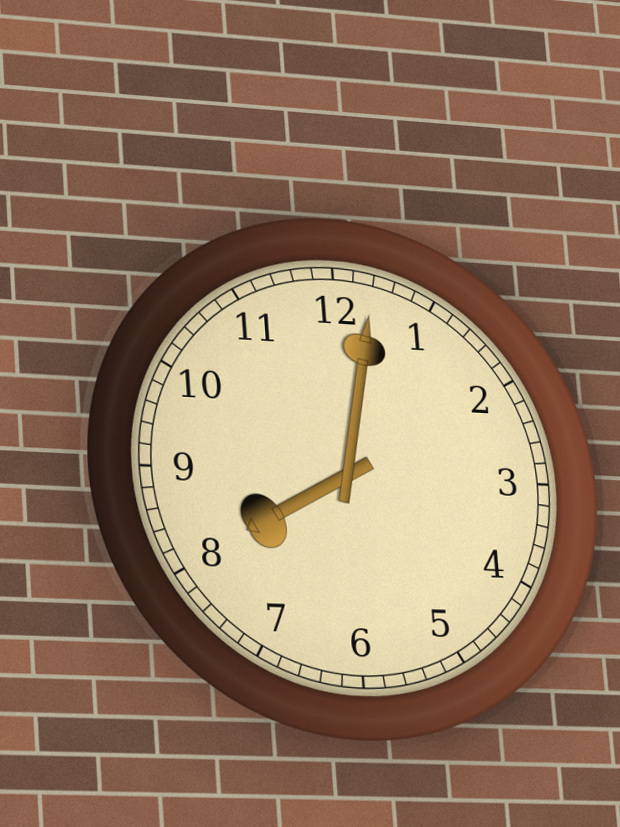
8:02
